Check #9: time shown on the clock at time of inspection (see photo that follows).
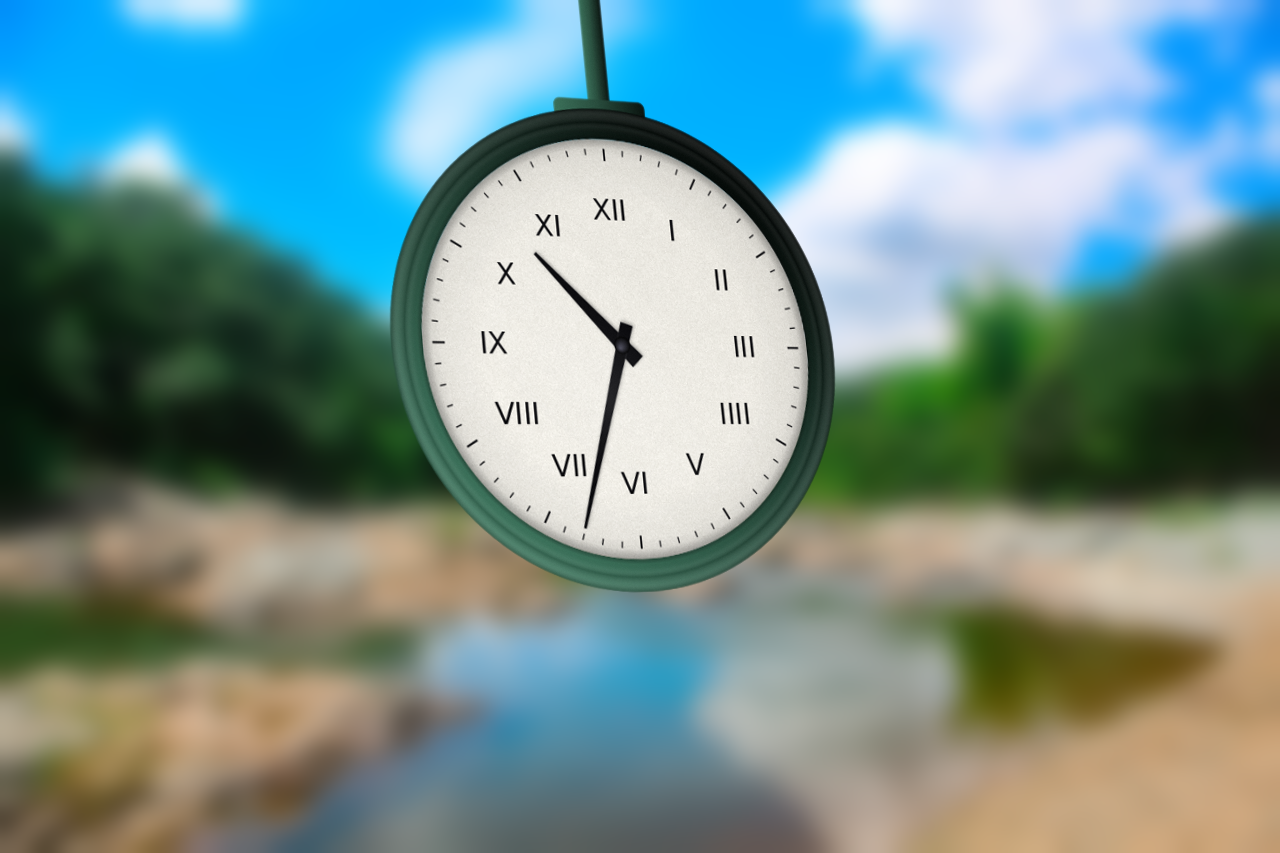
10:33
